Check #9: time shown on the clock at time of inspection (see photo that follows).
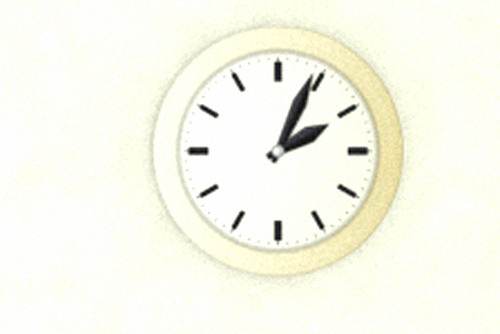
2:04
